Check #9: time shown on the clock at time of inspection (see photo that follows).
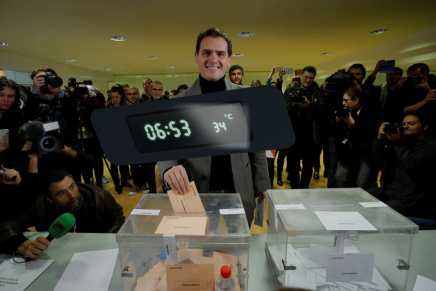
6:53
